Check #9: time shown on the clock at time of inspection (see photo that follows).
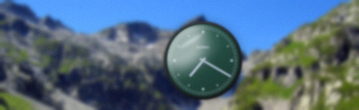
7:20
